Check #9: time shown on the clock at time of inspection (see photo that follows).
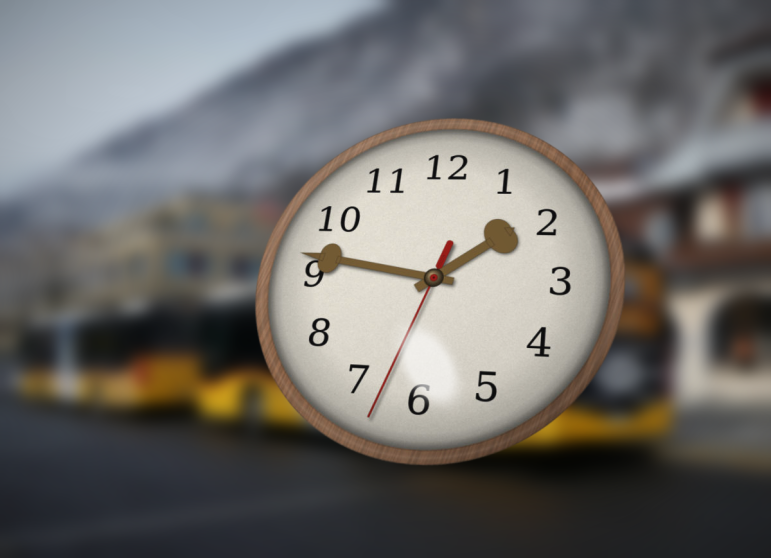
1:46:33
